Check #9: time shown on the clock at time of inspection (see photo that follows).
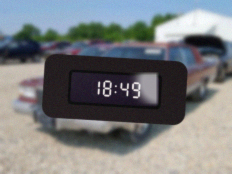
18:49
